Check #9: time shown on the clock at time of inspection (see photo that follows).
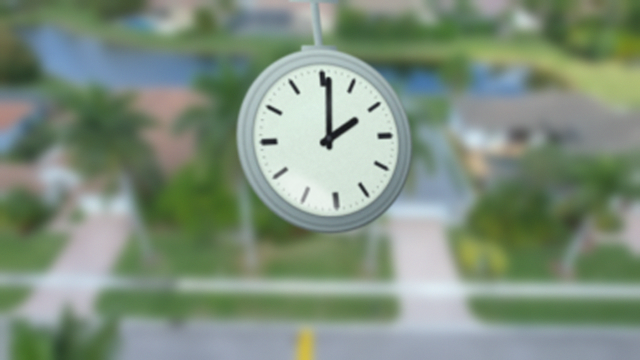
2:01
